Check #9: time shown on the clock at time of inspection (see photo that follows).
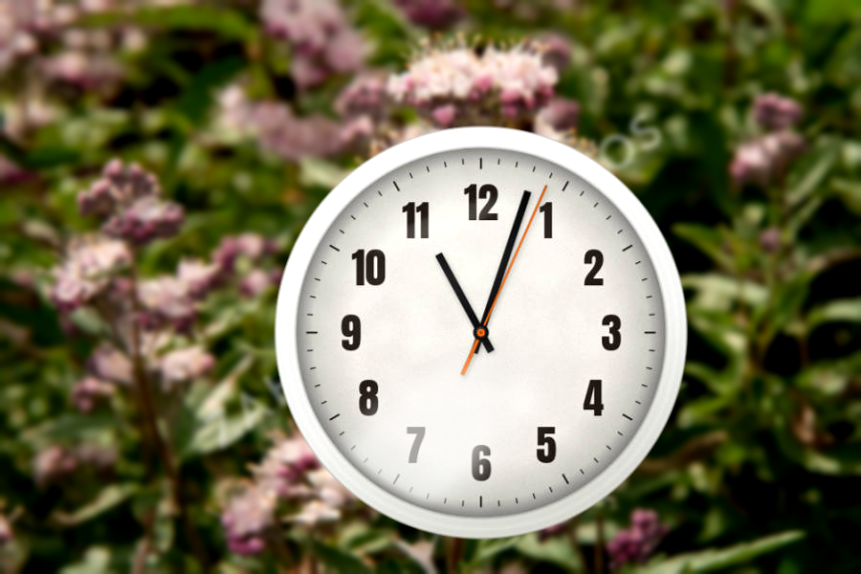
11:03:04
